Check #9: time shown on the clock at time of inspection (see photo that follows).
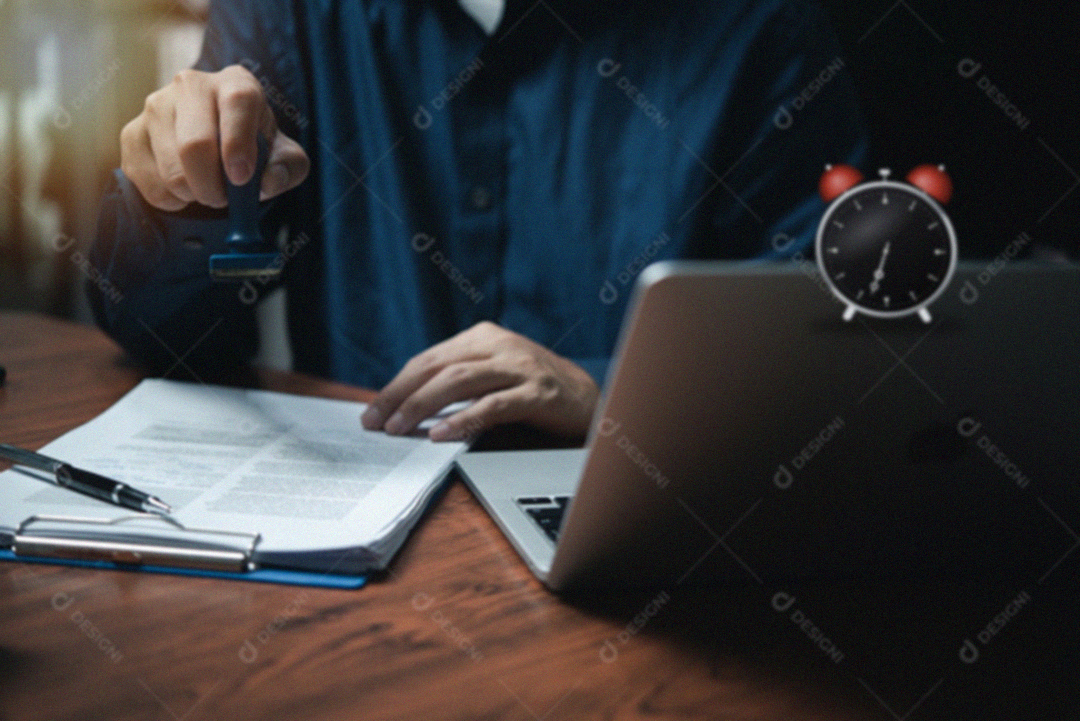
6:33
